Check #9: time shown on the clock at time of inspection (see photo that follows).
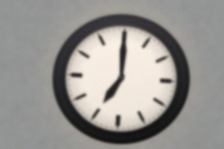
7:00
